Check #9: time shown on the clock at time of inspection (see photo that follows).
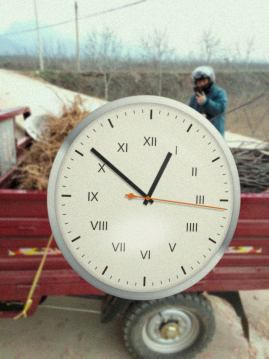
12:51:16
